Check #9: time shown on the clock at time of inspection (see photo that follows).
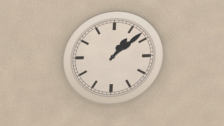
1:08
